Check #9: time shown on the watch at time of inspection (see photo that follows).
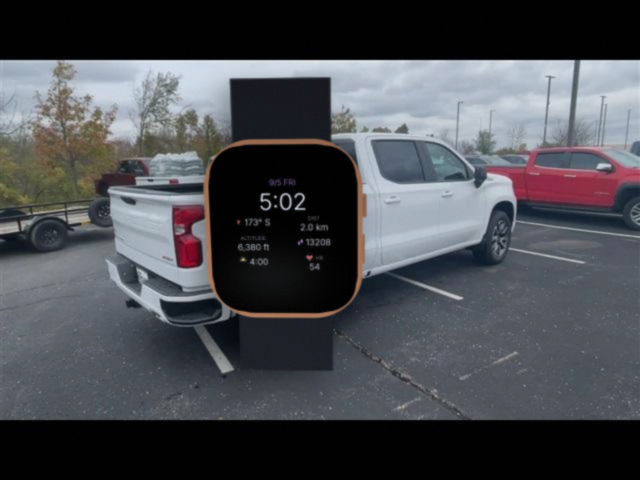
5:02
